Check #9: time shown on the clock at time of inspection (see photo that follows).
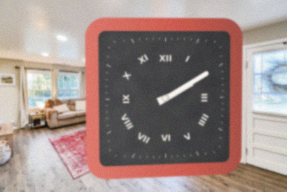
2:10
